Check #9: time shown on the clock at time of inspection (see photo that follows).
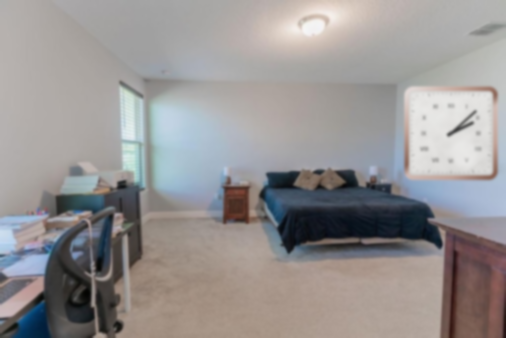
2:08
